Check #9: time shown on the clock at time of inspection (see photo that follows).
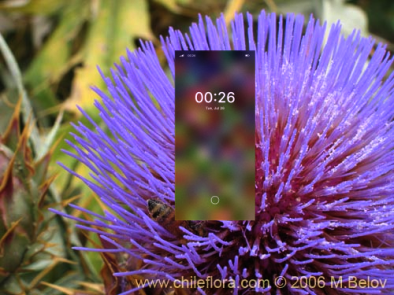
0:26
